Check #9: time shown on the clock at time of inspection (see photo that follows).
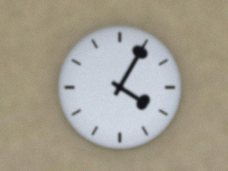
4:05
